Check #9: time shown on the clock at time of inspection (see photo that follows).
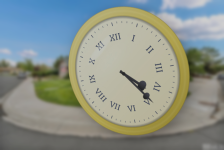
4:24
